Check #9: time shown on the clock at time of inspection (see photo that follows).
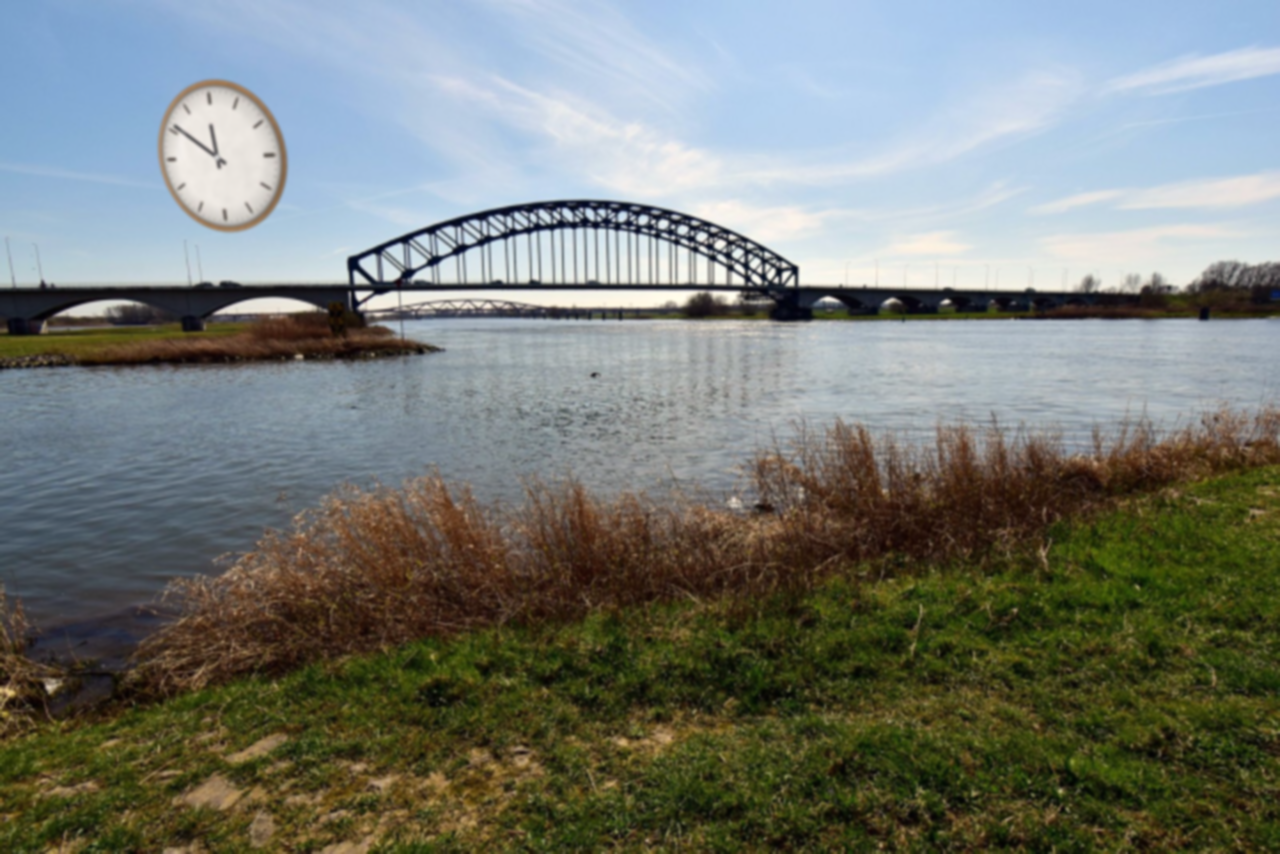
11:51
